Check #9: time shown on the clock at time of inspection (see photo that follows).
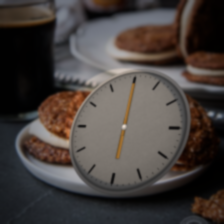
6:00
